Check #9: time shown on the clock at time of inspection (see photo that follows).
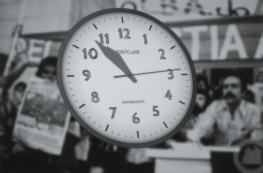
10:53:14
